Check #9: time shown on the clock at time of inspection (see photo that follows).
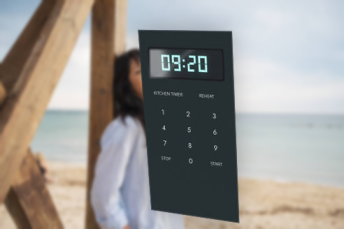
9:20
